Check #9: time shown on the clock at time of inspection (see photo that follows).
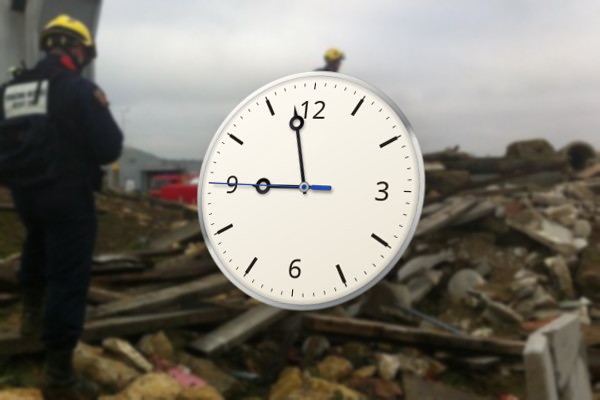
8:57:45
